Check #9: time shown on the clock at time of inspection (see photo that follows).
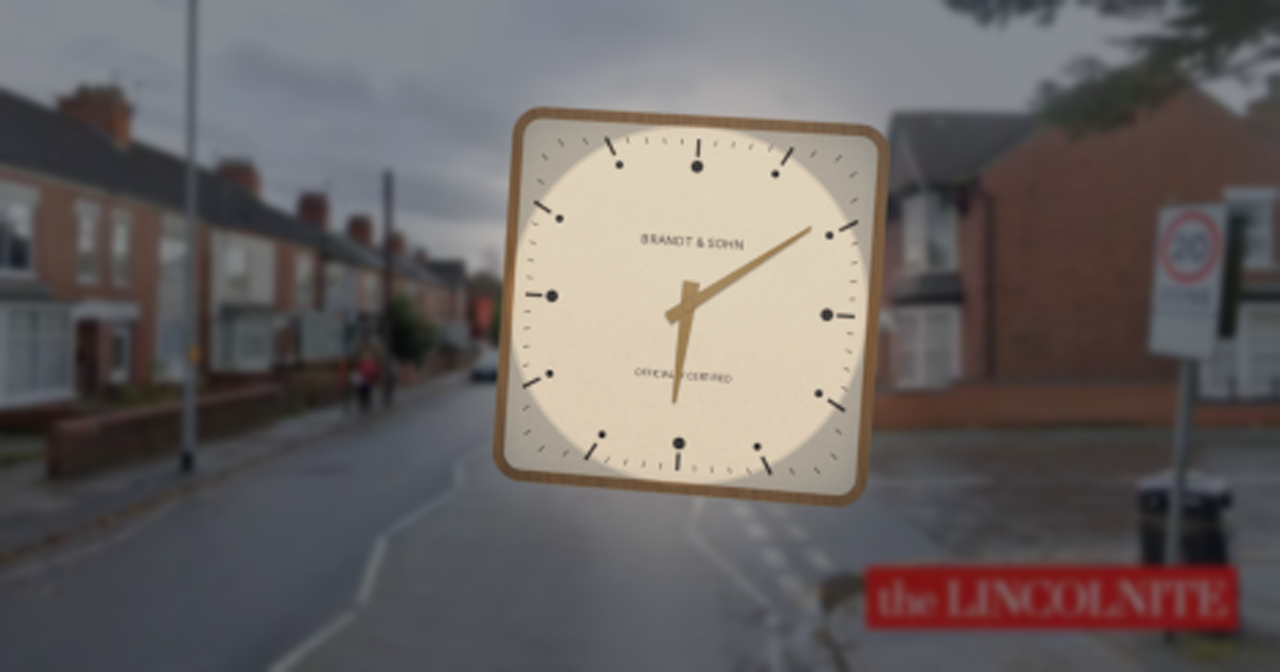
6:09
